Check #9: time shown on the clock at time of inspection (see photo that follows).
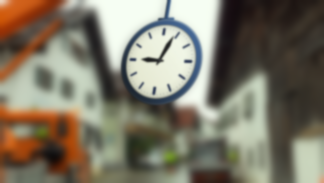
9:04
